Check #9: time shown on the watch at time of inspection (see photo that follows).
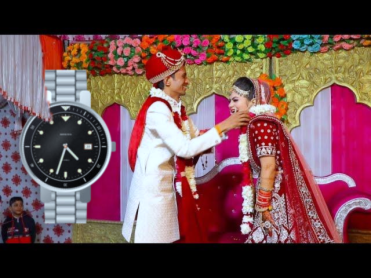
4:33
